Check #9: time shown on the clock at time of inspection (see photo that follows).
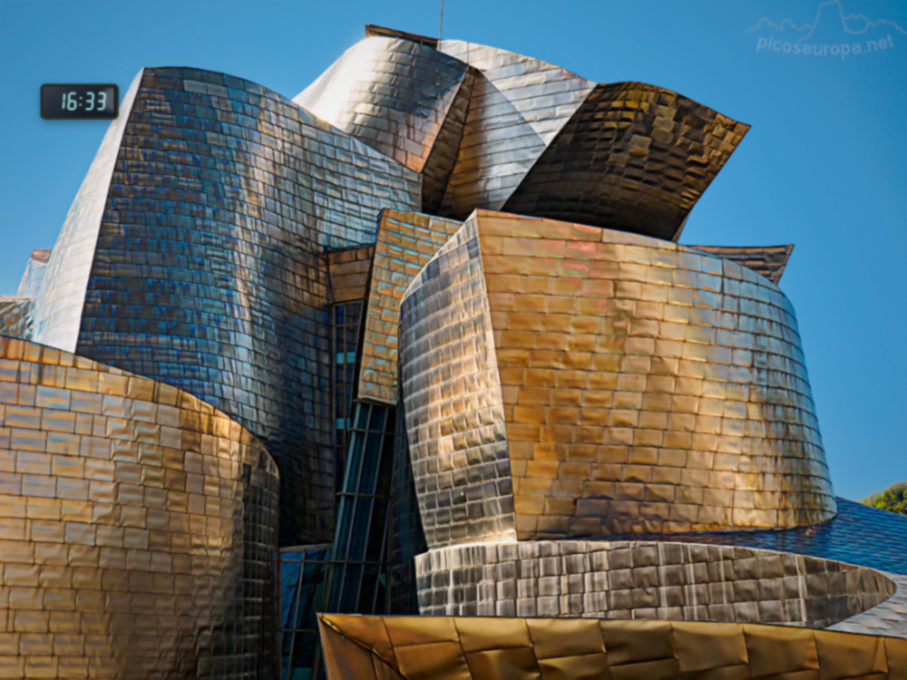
16:33
